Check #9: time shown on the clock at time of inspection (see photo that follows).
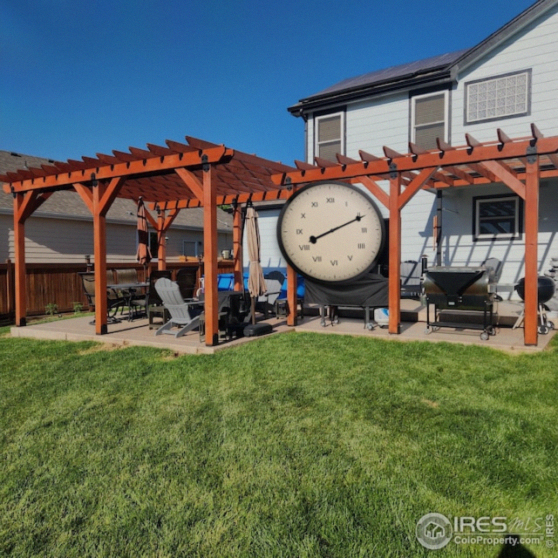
8:11
